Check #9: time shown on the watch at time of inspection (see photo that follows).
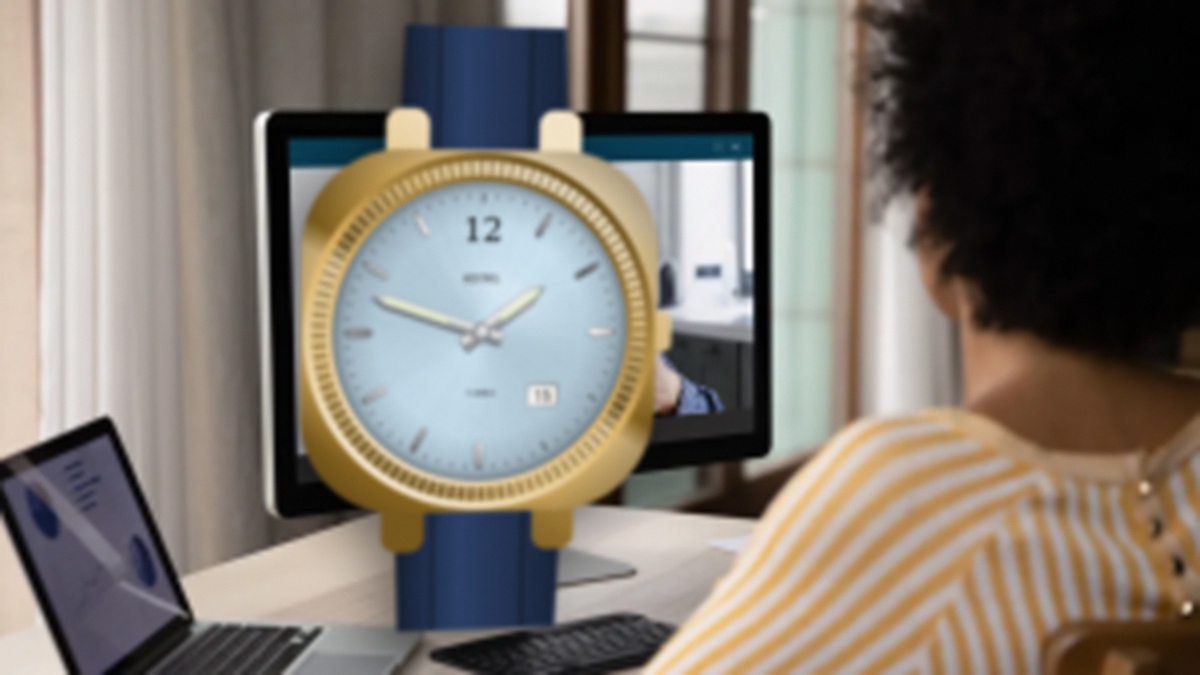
1:48
